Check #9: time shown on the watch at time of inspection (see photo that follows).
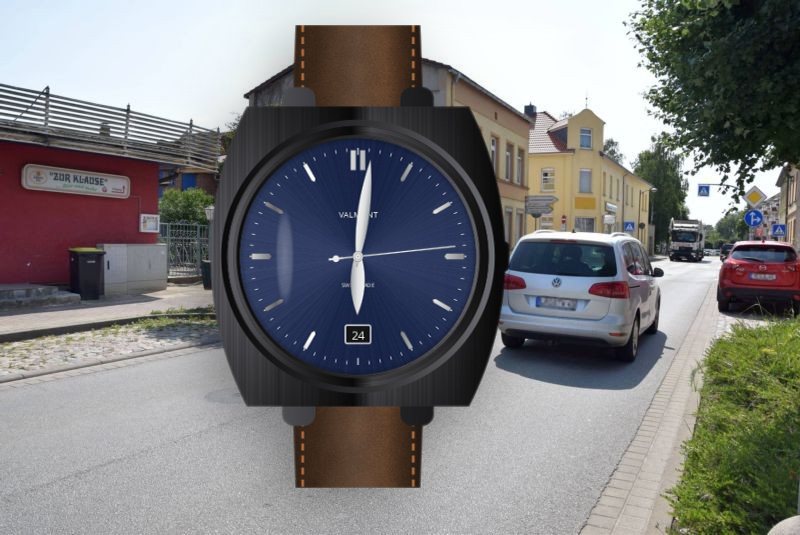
6:01:14
